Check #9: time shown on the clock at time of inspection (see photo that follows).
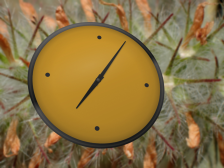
7:05
